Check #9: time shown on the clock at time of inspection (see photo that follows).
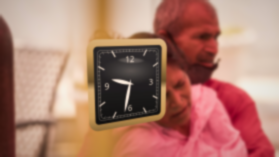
9:32
